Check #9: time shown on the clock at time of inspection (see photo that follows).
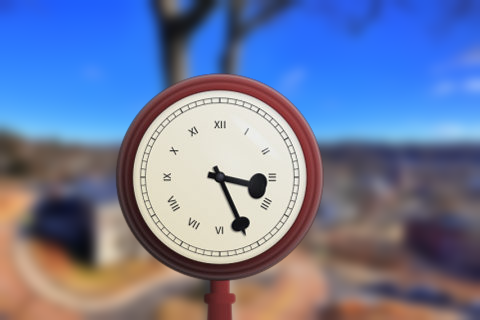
3:26
